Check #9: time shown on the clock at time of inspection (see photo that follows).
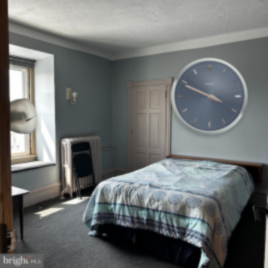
3:49
